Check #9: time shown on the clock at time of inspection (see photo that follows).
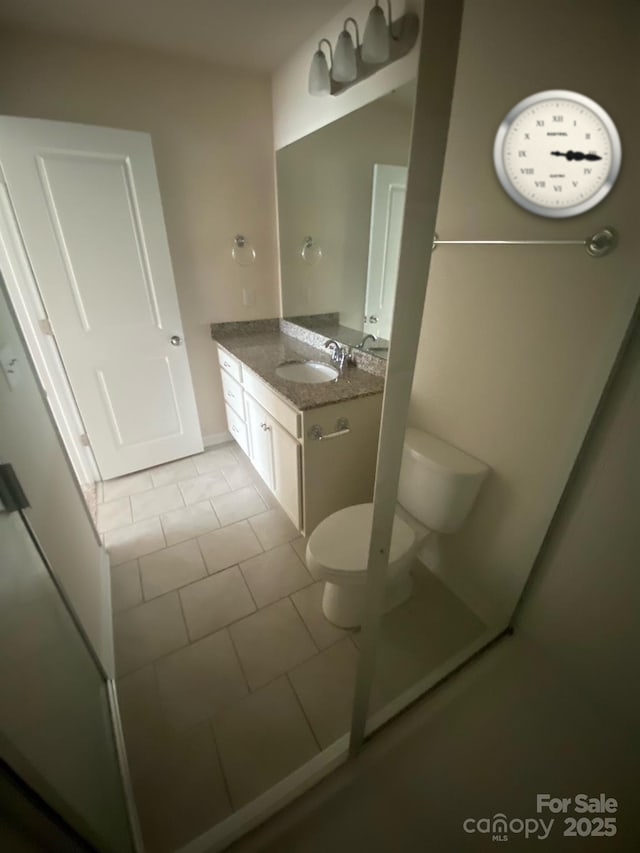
3:16
